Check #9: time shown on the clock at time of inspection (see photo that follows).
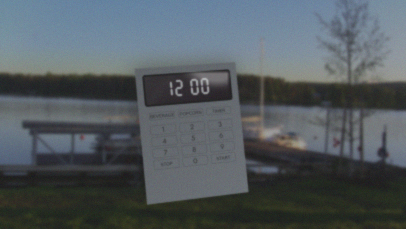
12:00
